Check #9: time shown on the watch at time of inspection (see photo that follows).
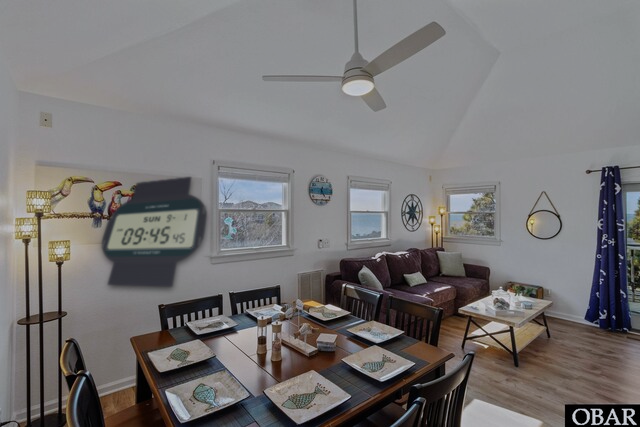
9:45:45
